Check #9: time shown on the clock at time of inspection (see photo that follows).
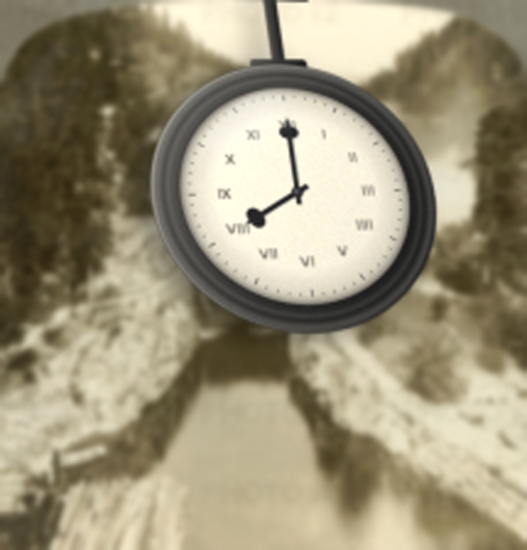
8:00
